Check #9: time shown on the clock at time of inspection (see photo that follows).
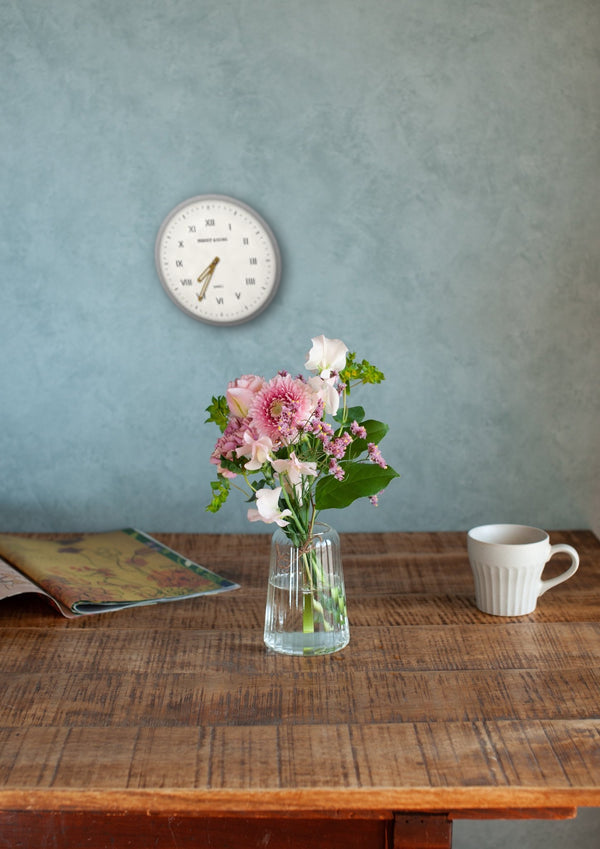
7:35
